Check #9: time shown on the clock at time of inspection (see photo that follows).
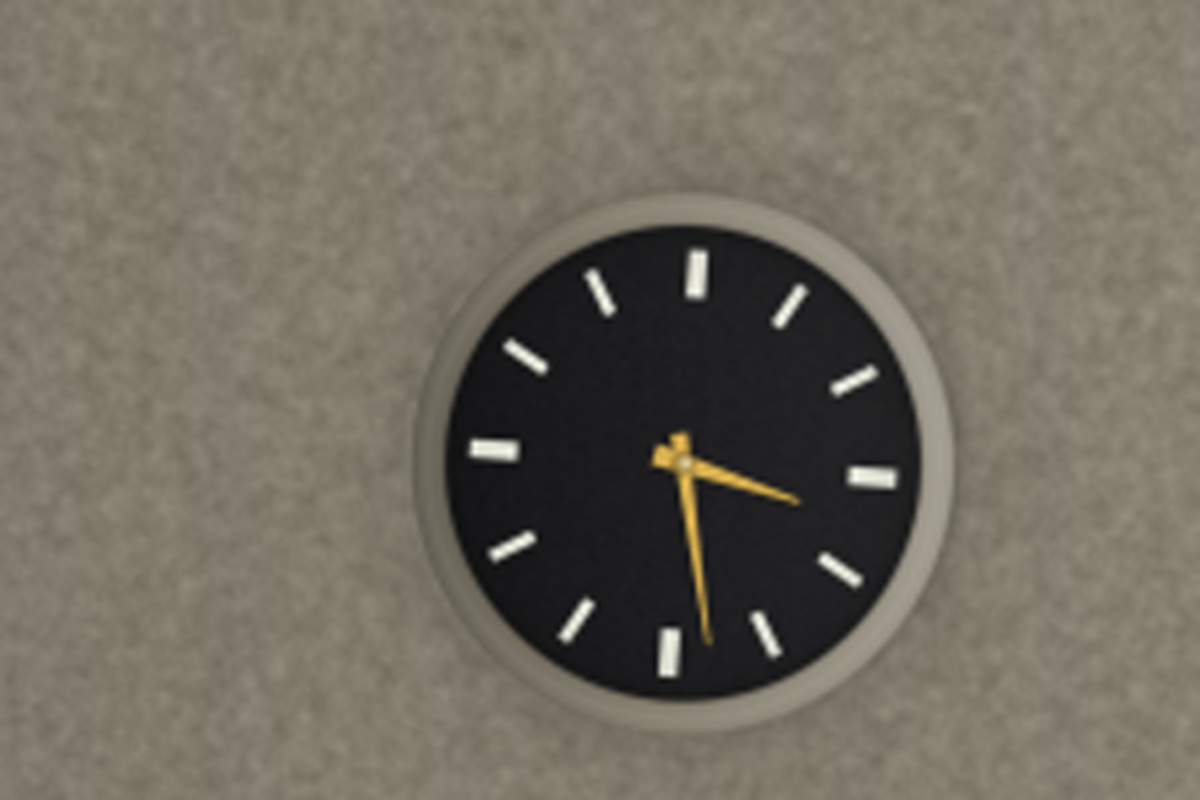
3:28
